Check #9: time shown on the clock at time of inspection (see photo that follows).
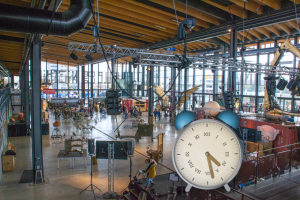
4:28
